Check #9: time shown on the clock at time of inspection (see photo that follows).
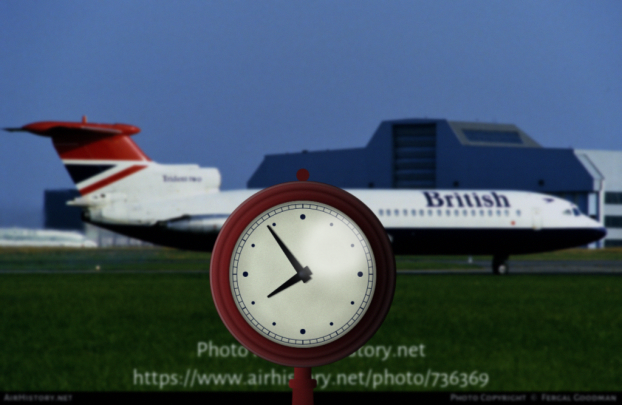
7:54
